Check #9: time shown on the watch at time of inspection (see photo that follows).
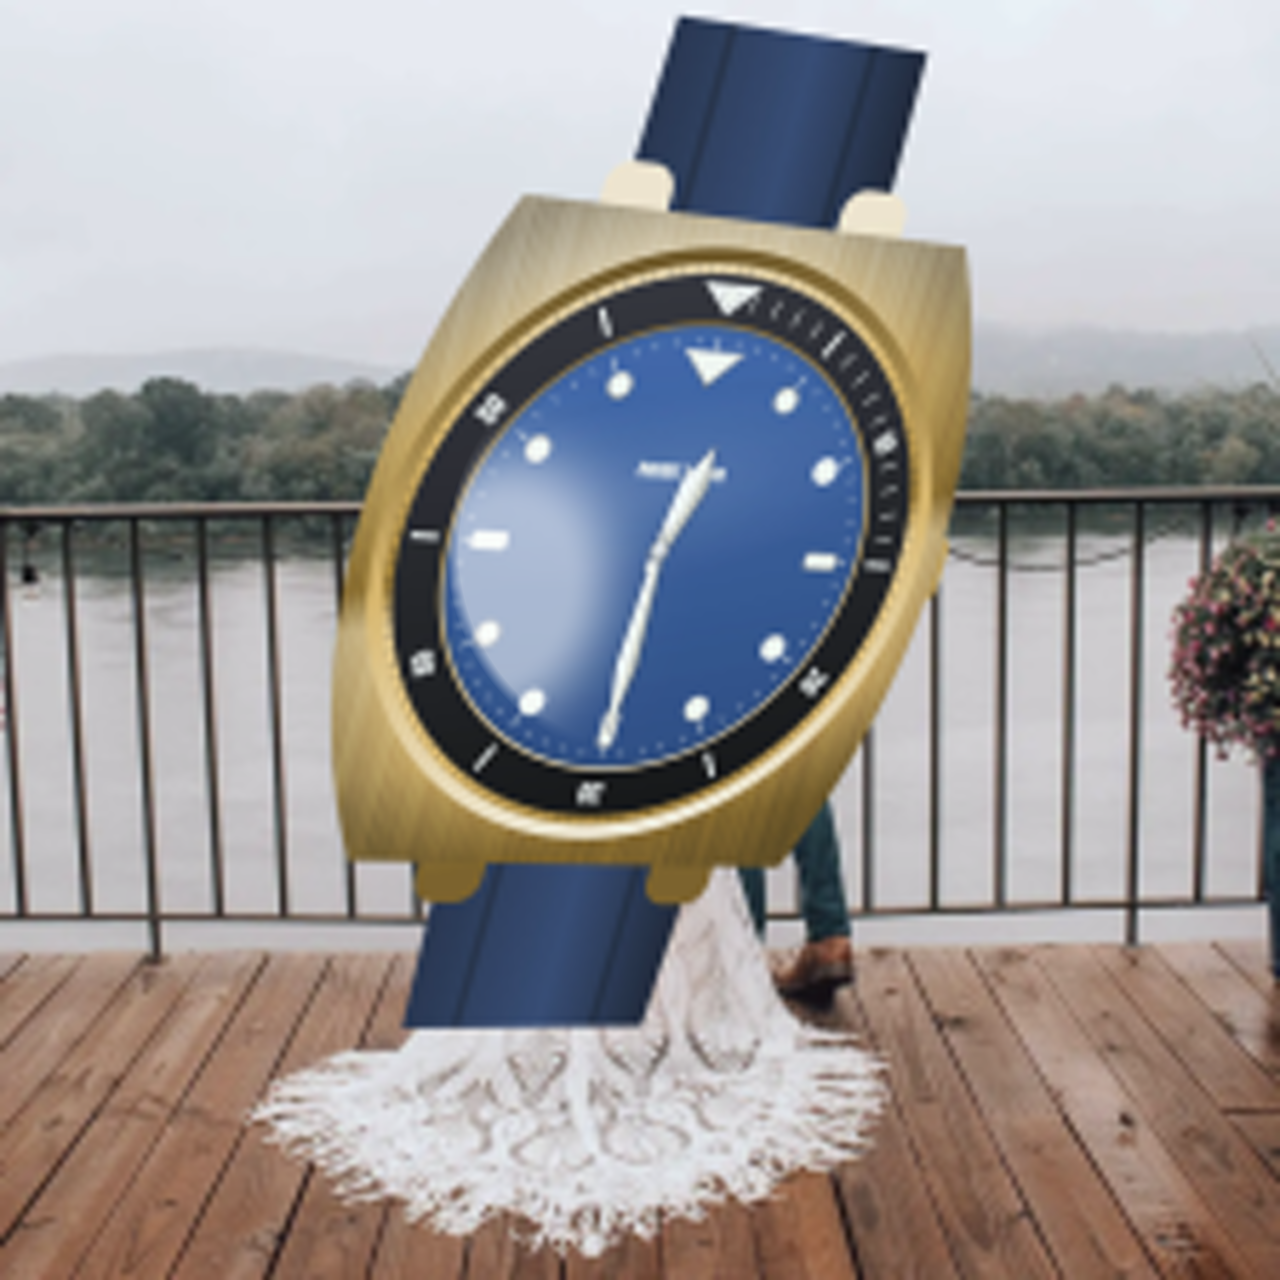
12:30
